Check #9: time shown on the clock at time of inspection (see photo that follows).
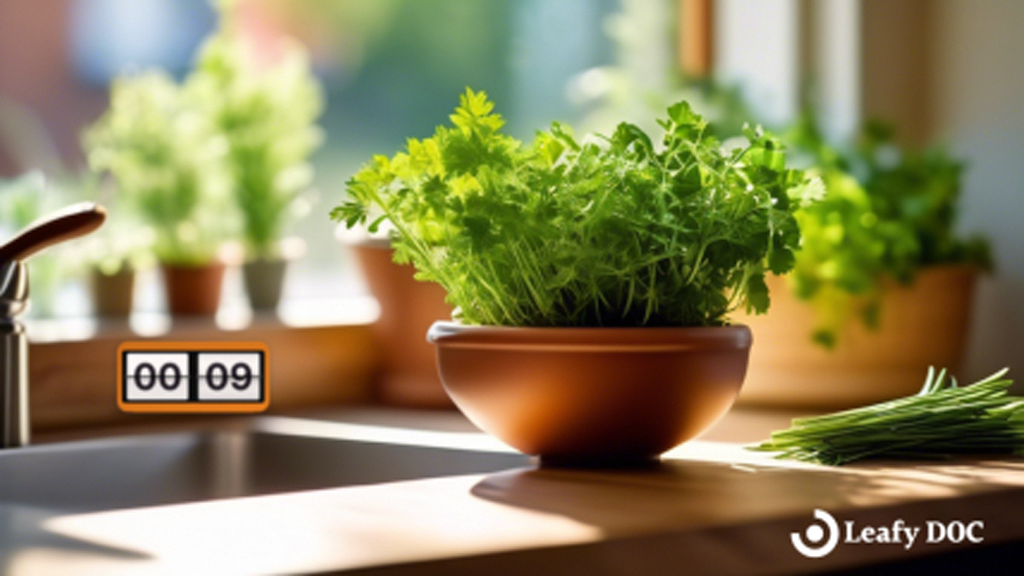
0:09
